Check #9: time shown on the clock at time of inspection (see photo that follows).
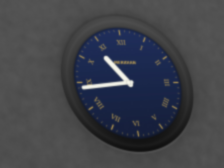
10:44
